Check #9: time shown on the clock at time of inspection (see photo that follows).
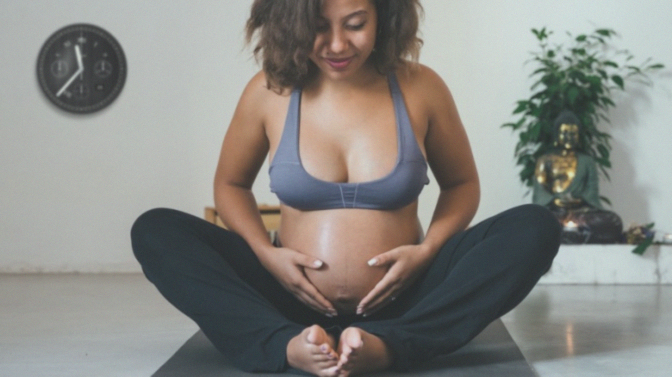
11:37
